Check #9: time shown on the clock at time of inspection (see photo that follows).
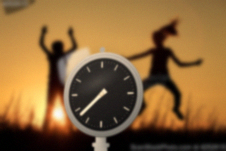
7:38
